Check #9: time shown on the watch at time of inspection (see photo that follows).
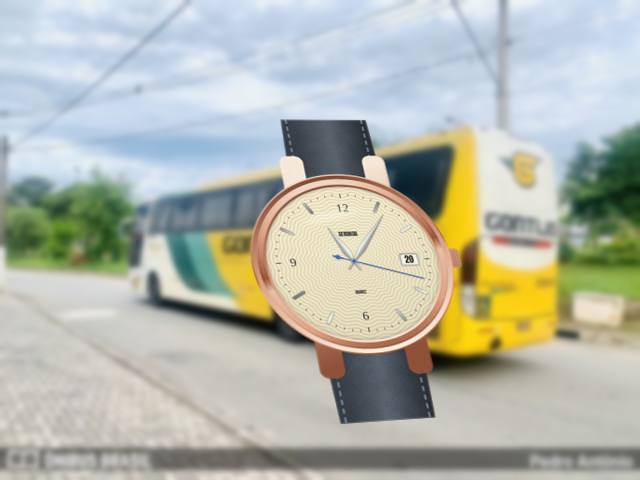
11:06:18
